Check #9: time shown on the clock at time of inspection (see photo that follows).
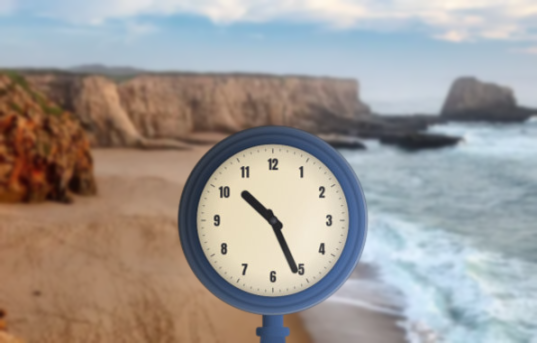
10:26
